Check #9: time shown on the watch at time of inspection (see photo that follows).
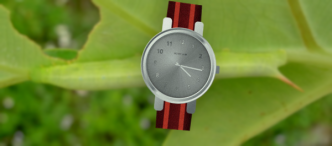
4:16
